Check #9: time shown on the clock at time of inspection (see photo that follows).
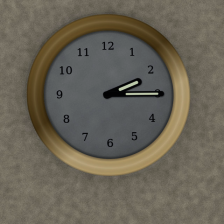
2:15
